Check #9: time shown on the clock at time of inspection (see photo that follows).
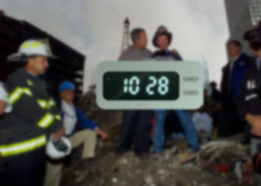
10:28
